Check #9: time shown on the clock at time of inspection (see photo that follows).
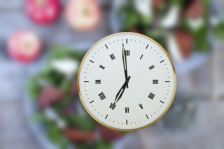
6:59
